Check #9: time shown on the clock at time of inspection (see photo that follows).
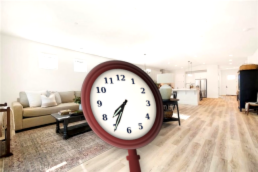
7:35
